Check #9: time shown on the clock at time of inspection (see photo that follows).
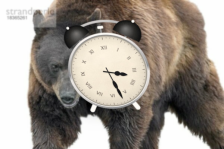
3:27
